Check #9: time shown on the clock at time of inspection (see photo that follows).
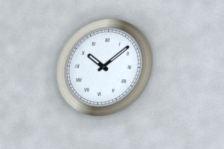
10:08
